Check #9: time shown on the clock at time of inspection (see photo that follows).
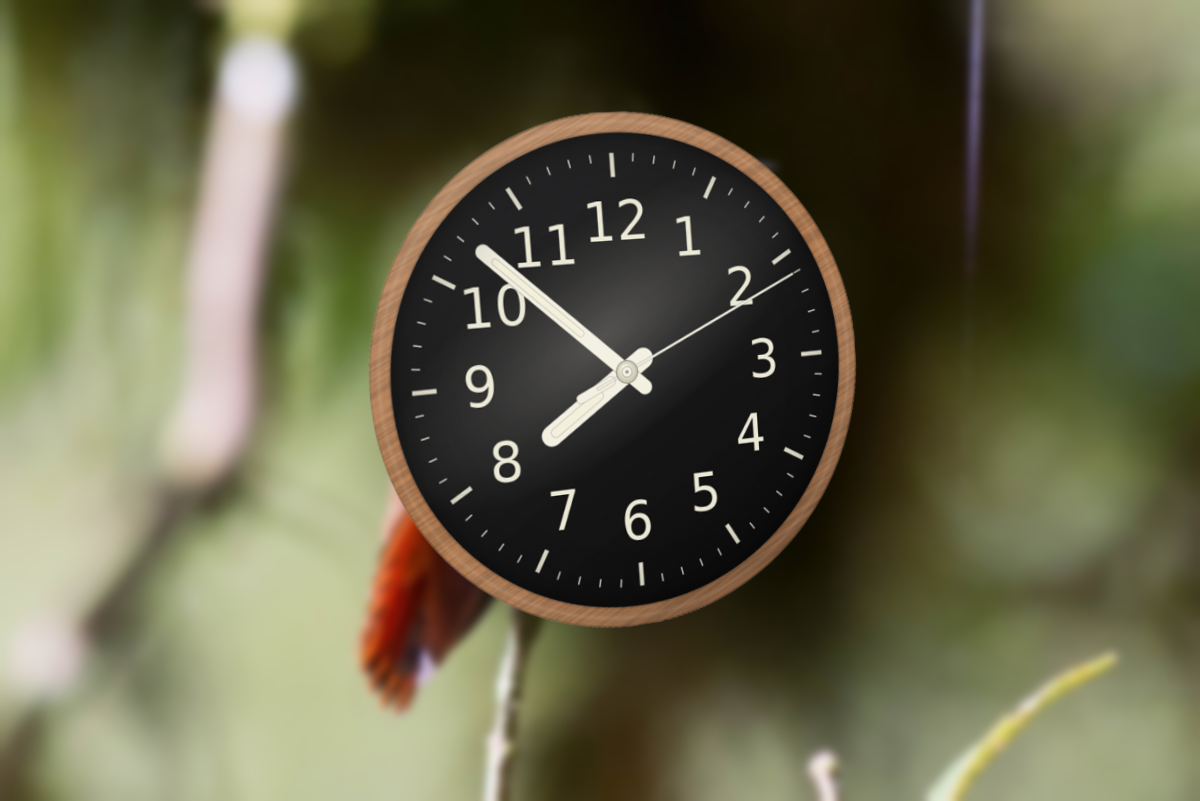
7:52:11
